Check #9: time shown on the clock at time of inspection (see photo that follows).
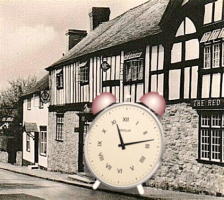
11:13
